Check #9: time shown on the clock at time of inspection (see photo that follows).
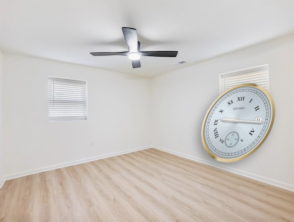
9:16
